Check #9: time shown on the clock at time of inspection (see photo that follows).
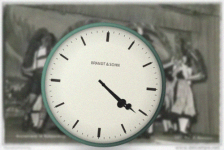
4:21
